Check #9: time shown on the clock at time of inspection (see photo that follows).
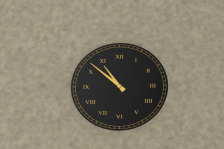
10:52
